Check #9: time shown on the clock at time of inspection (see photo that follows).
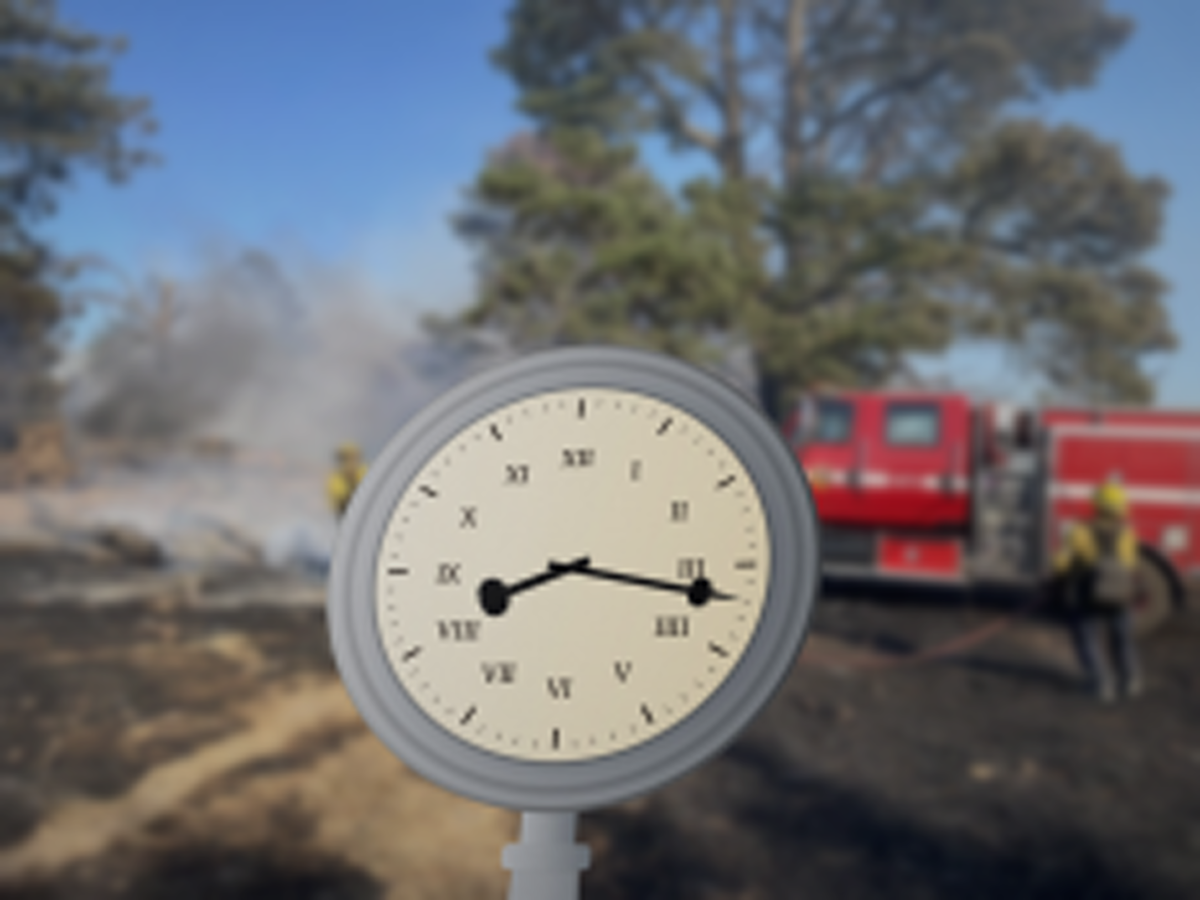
8:17
